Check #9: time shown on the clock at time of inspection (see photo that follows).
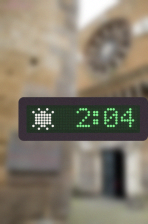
2:04
